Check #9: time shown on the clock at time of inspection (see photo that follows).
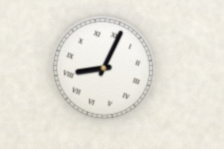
8:01
